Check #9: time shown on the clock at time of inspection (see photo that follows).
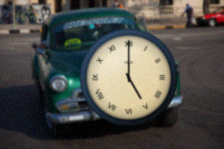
5:00
